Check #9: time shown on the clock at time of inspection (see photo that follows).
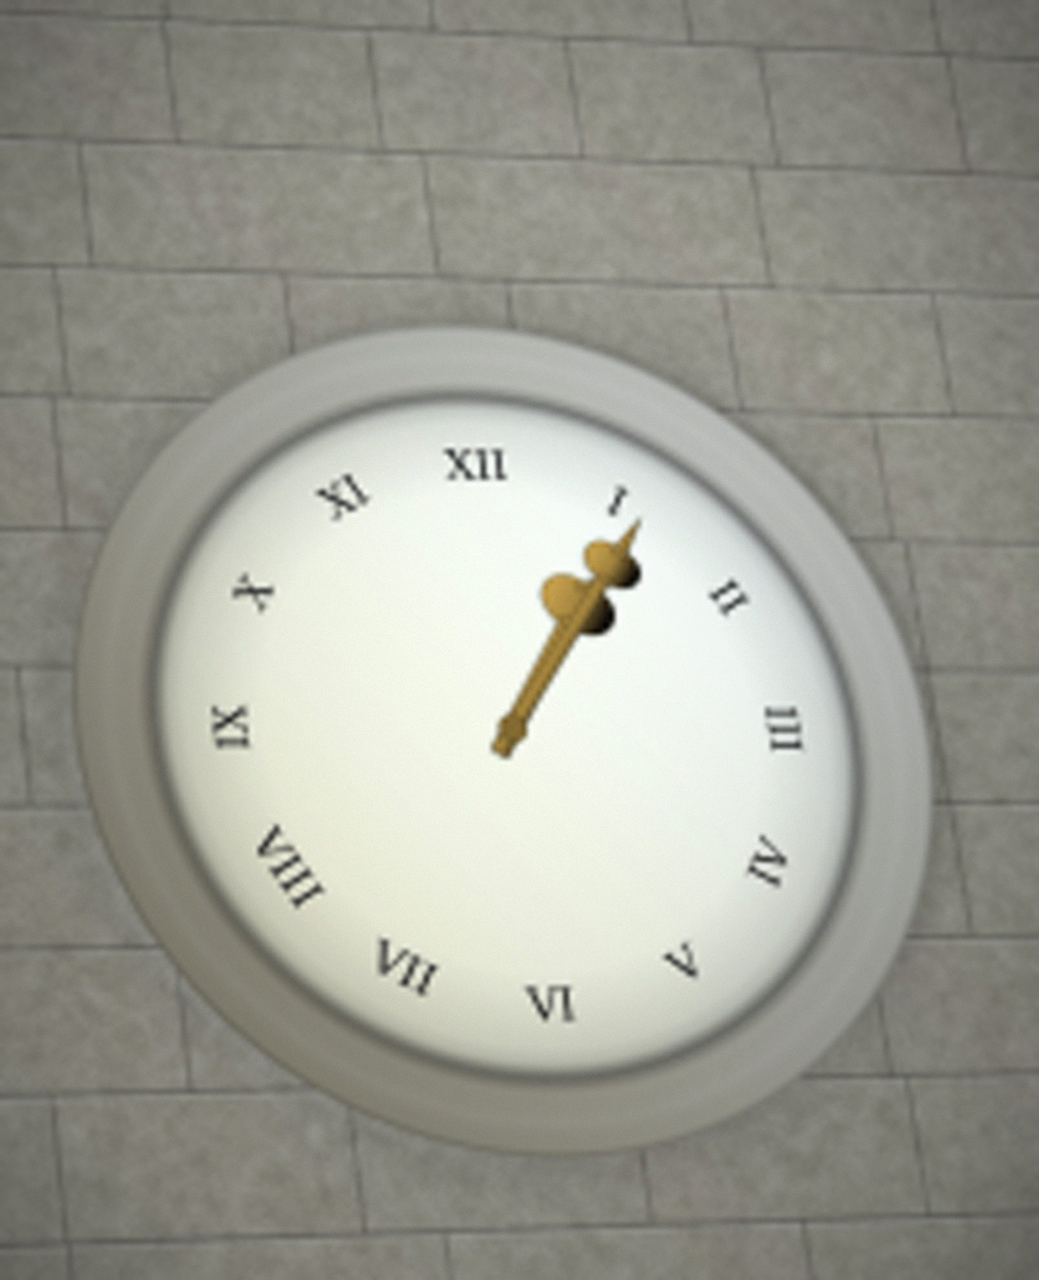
1:06
